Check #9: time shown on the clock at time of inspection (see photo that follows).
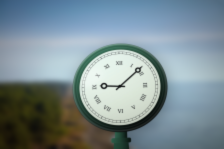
9:08
